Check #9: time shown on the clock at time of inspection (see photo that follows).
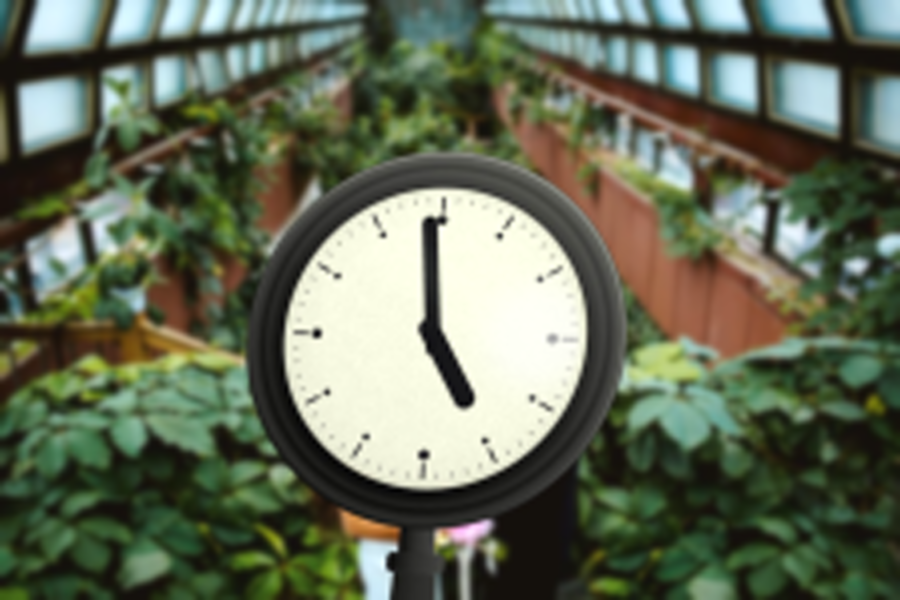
4:59
